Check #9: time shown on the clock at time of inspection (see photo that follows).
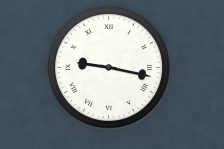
9:17
